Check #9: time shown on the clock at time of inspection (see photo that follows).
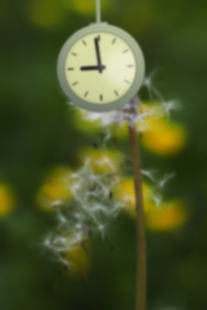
8:59
